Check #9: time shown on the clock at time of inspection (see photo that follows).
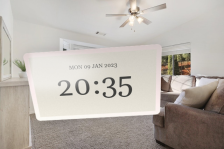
20:35
